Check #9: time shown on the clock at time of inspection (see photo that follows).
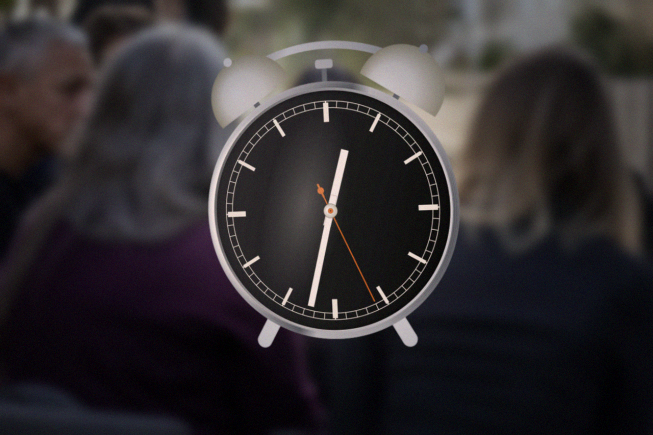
12:32:26
